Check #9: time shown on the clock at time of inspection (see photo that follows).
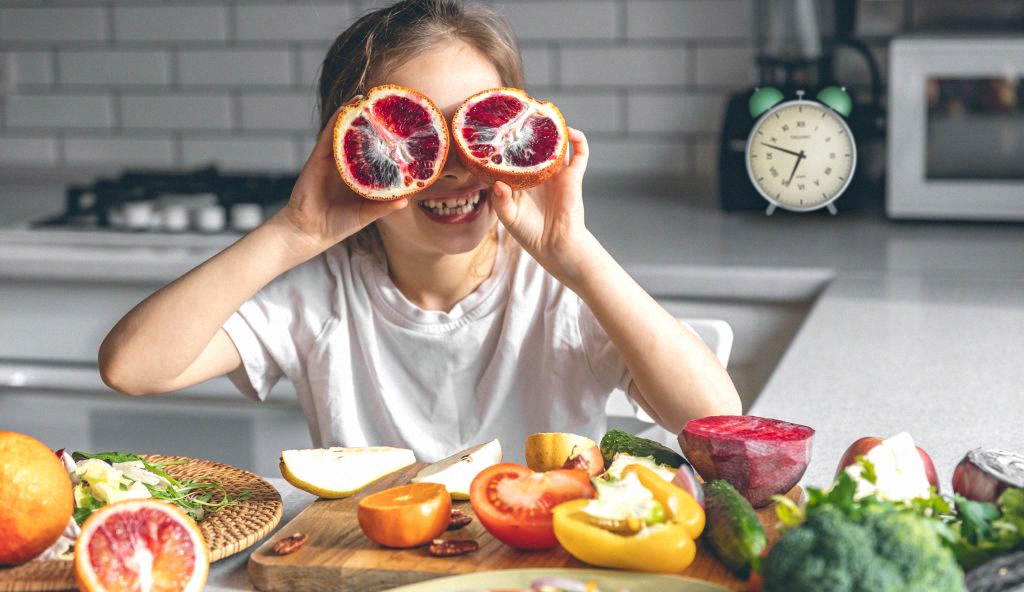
6:48
